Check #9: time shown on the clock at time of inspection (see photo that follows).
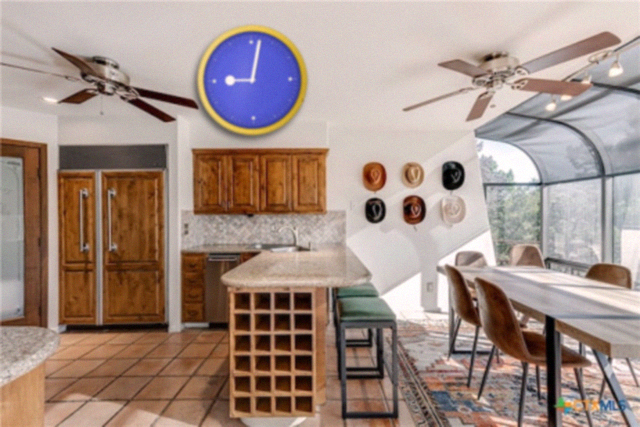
9:02
